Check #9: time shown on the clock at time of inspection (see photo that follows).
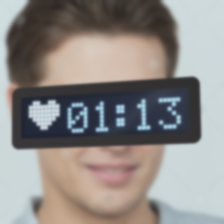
1:13
